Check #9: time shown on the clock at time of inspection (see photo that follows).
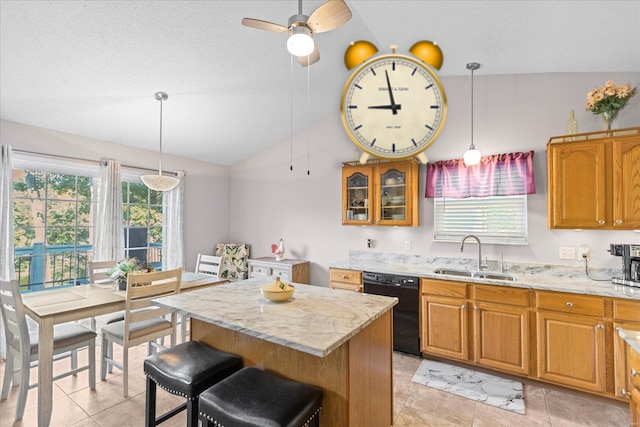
8:58
